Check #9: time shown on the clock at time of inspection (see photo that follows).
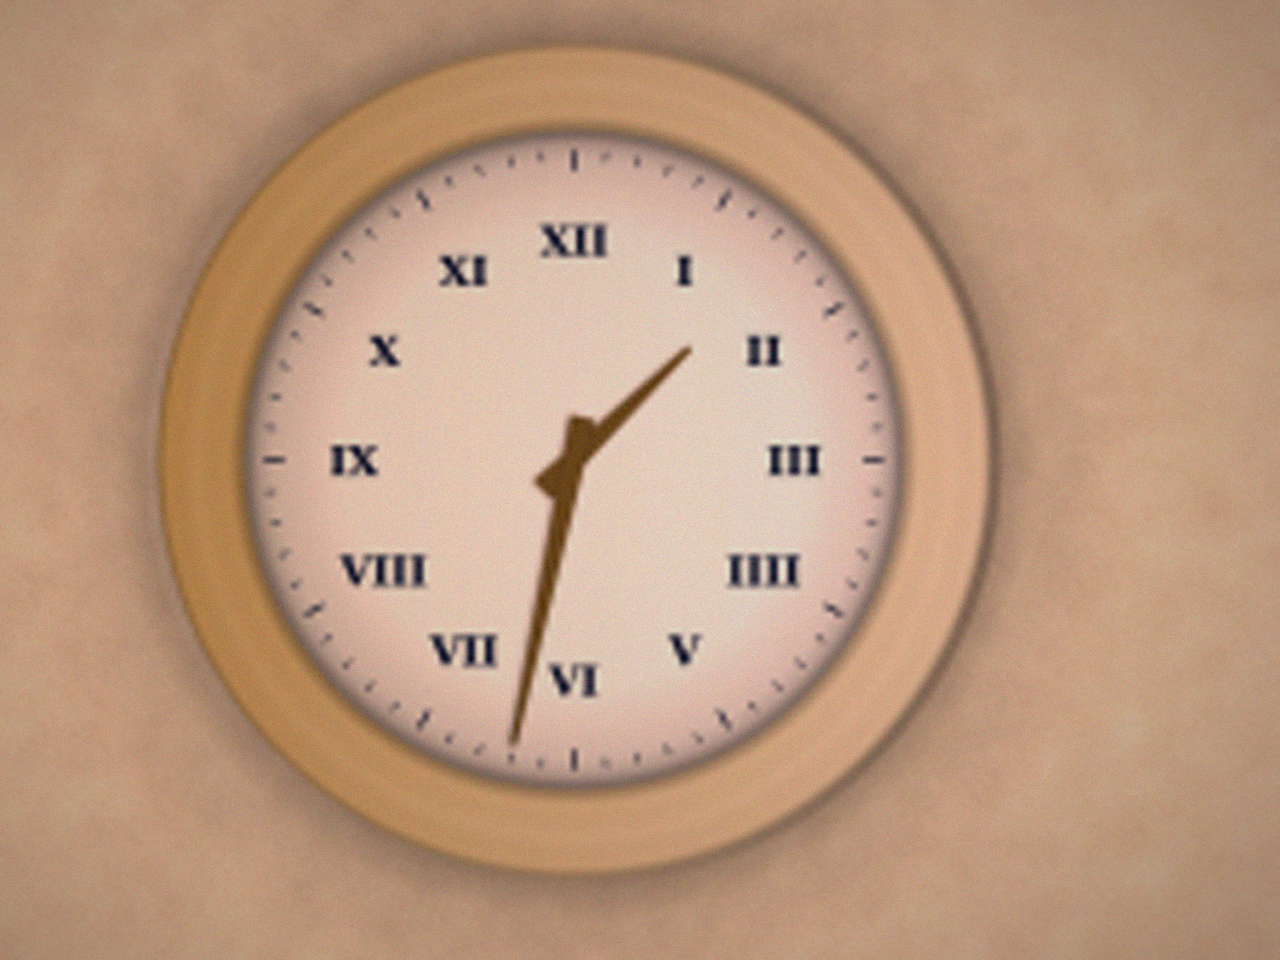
1:32
